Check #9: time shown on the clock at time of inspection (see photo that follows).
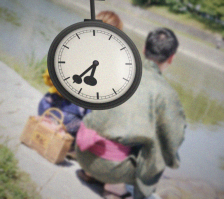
6:38
